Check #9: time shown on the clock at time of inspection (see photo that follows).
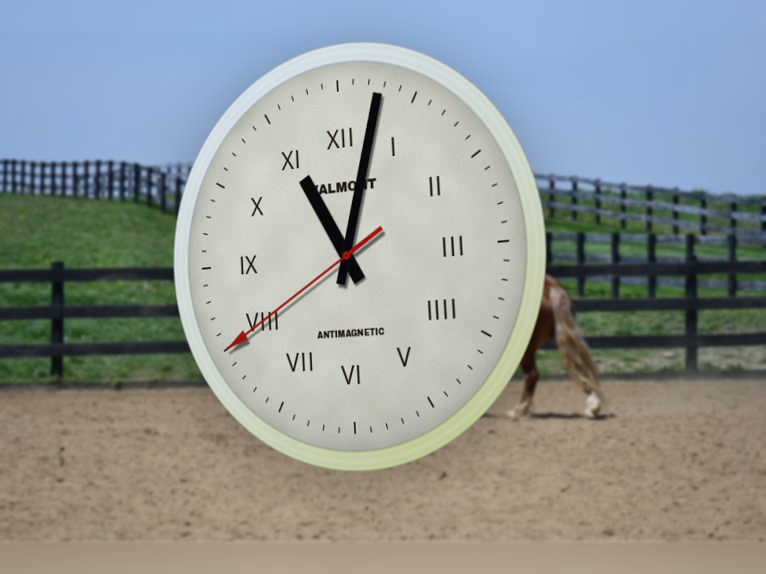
11:02:40
